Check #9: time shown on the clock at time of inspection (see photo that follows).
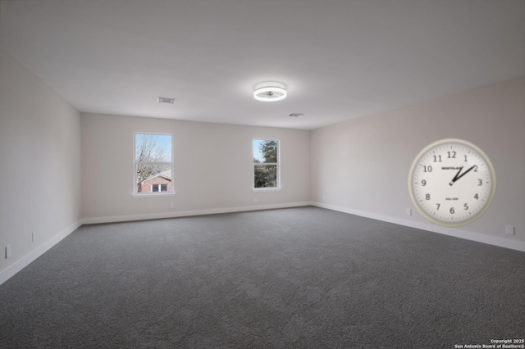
1:09
